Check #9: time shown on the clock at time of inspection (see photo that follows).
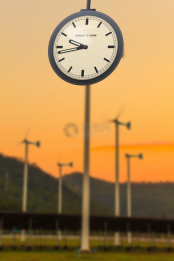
9:43
